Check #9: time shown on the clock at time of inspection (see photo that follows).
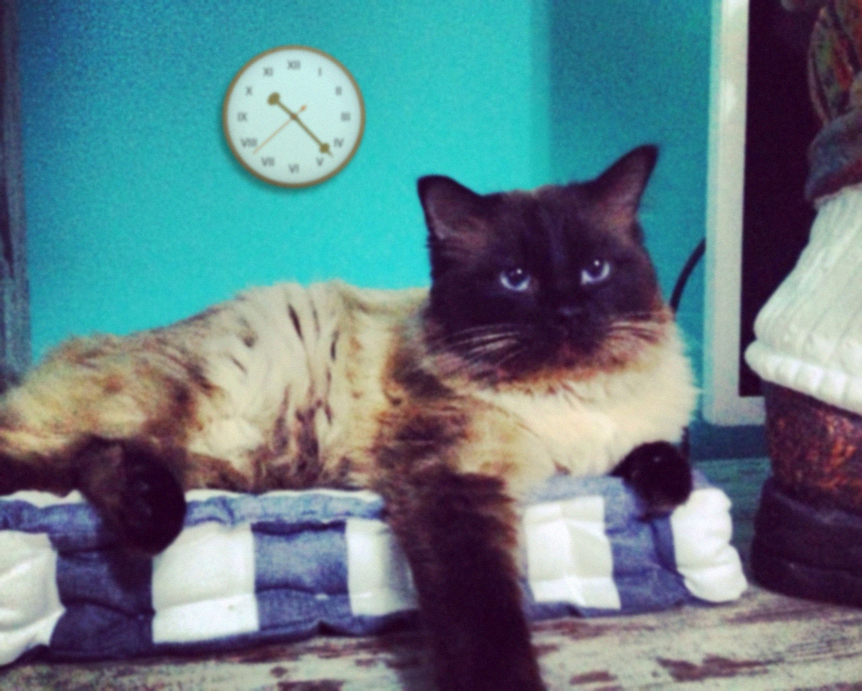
10:22:38
